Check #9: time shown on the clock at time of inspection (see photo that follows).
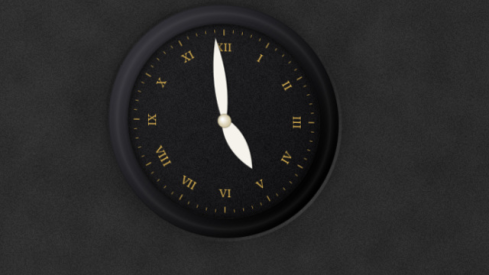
4:59
